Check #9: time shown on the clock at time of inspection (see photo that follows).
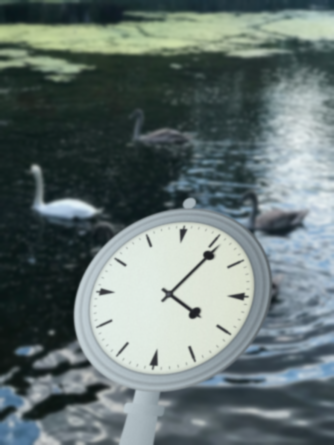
4:06
